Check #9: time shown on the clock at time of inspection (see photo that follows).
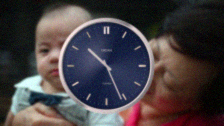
10:26
